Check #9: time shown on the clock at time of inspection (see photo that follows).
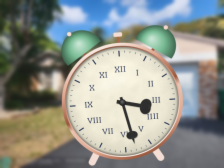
3:28
